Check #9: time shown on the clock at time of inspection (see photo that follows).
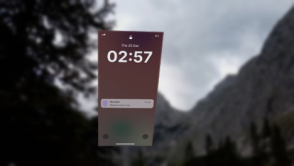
2:57
